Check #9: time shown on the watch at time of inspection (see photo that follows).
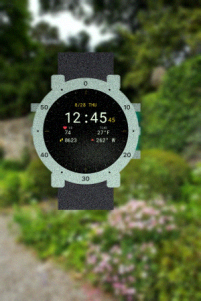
12:45
